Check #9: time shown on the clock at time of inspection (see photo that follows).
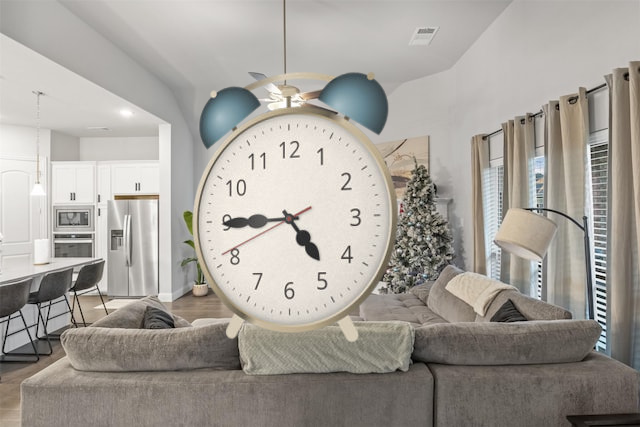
4:44:41
